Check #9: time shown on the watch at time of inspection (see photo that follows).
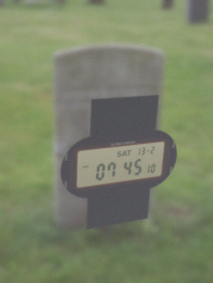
7:45:10
